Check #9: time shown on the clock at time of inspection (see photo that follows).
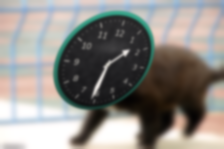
1:31
